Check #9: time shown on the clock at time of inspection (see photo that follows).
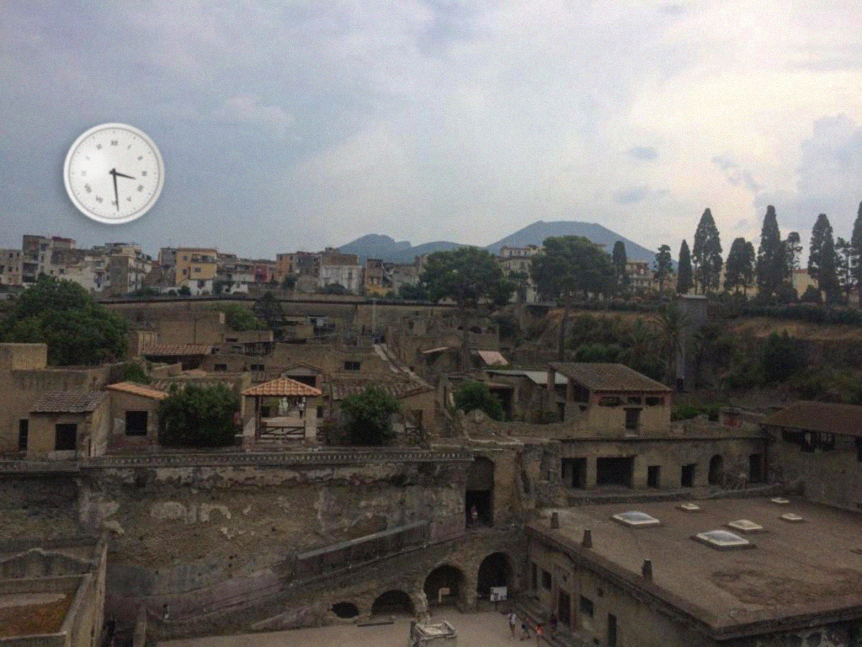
3:29
